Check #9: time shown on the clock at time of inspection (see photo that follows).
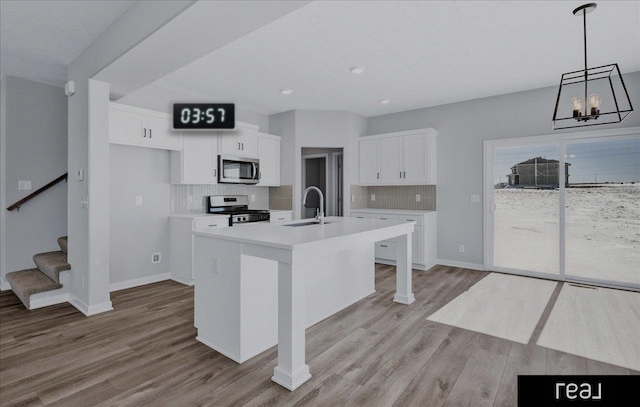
3:57
